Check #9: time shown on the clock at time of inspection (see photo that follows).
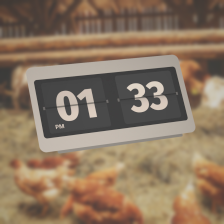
1:33
